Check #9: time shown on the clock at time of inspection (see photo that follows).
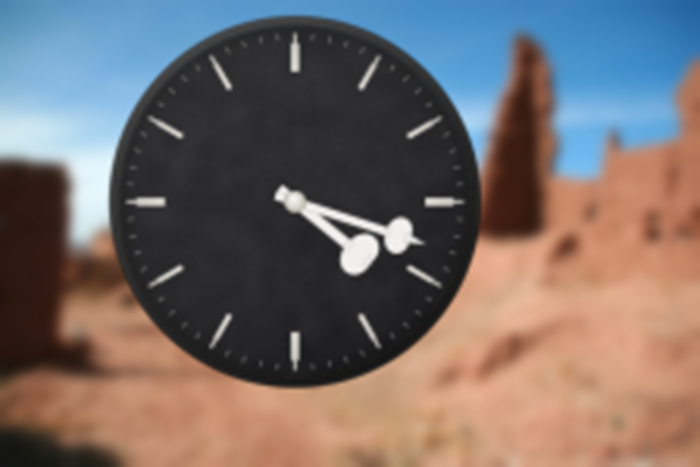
4:18
